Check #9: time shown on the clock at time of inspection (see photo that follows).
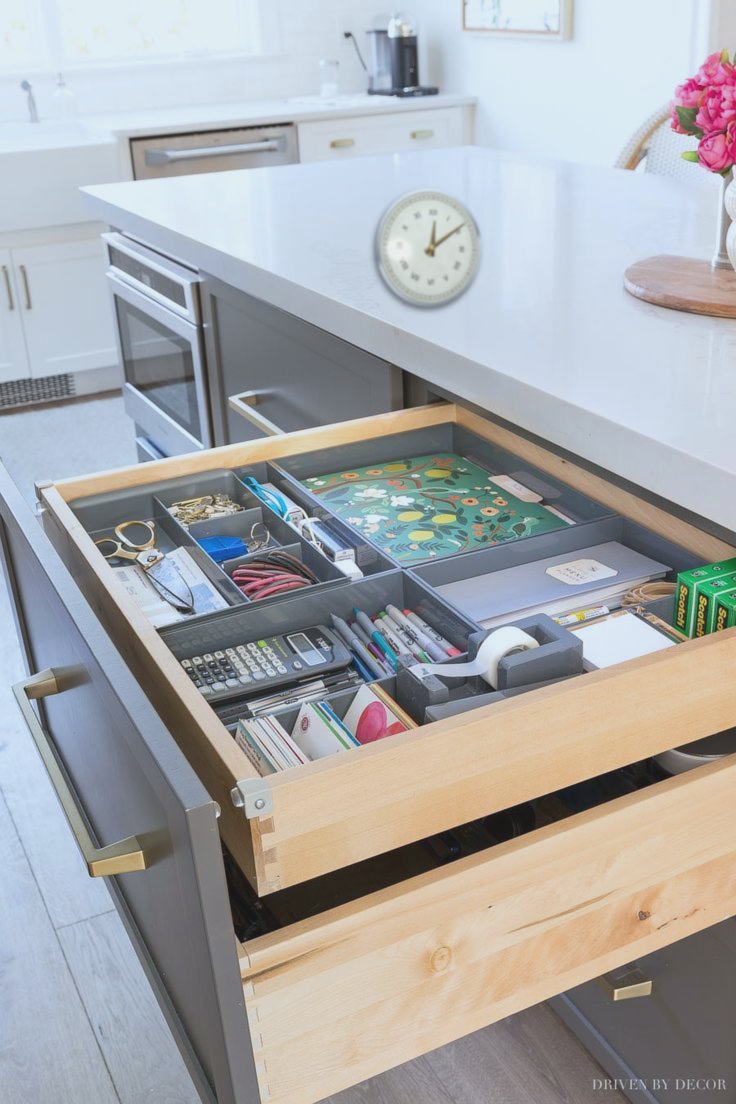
12:09
